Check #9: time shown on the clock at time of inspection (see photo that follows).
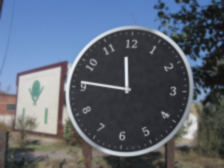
11:46
